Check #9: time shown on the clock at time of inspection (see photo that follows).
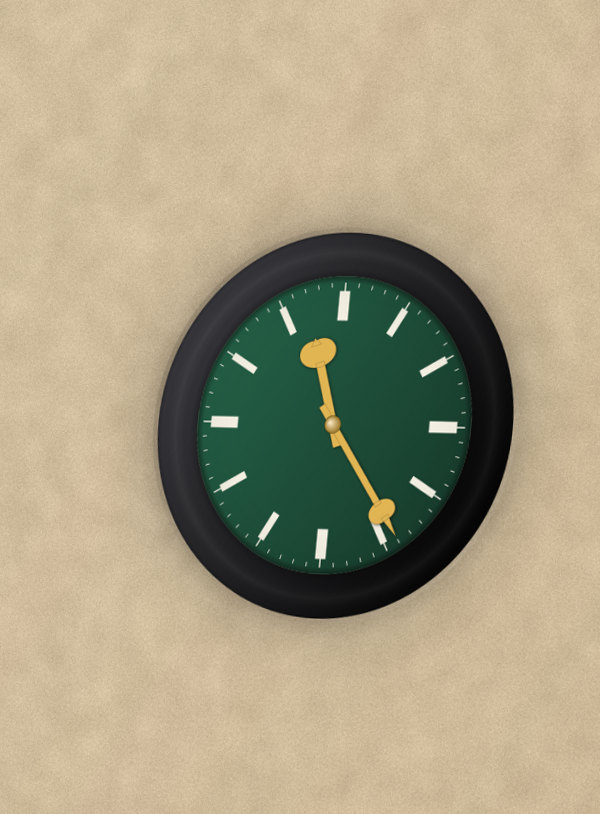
11:24
